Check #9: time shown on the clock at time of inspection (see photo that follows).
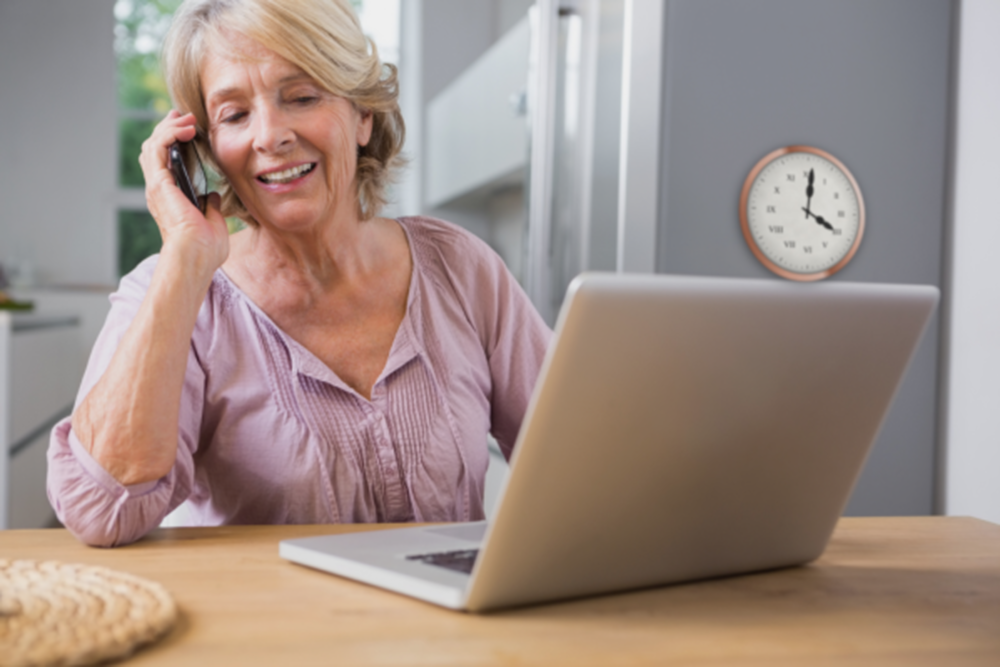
4:01
